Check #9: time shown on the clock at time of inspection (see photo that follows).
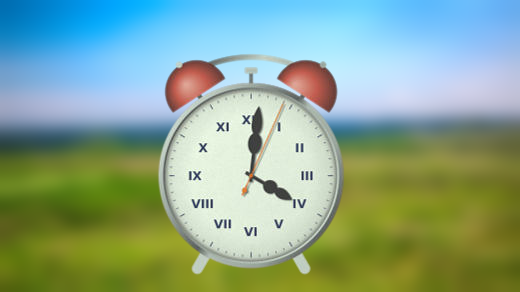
4:01:04
